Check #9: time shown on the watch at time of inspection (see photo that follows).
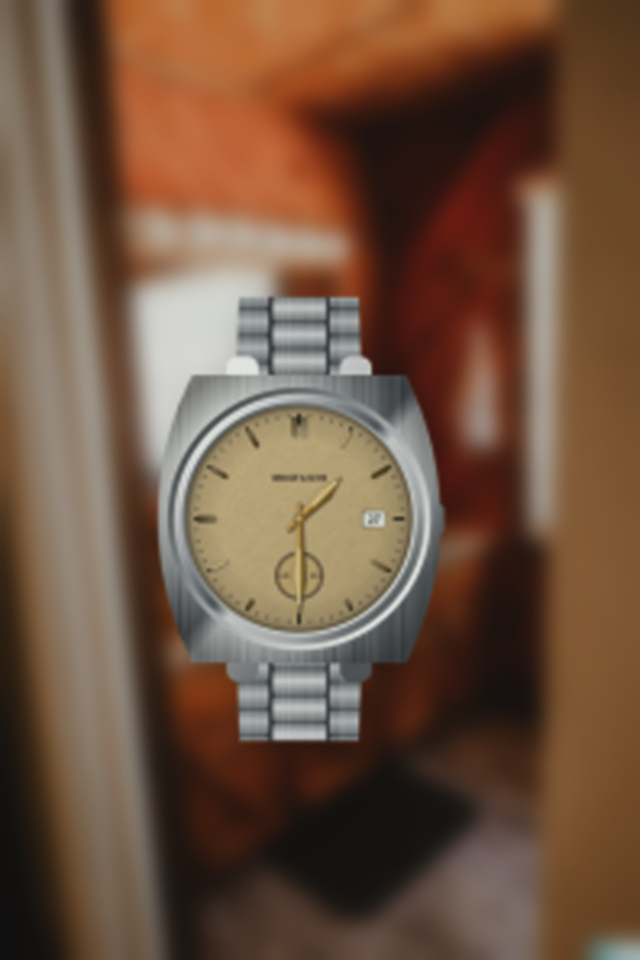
1:30
